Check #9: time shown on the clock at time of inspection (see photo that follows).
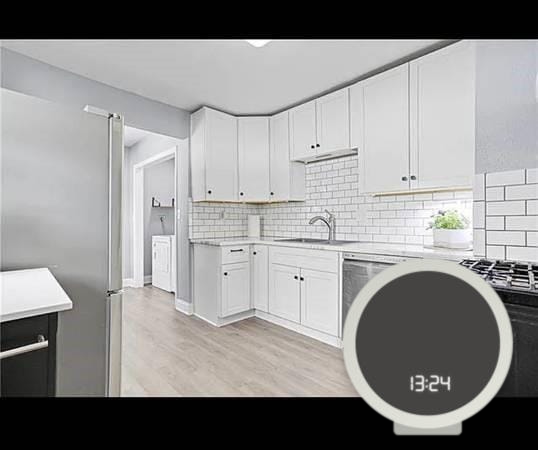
13:24
